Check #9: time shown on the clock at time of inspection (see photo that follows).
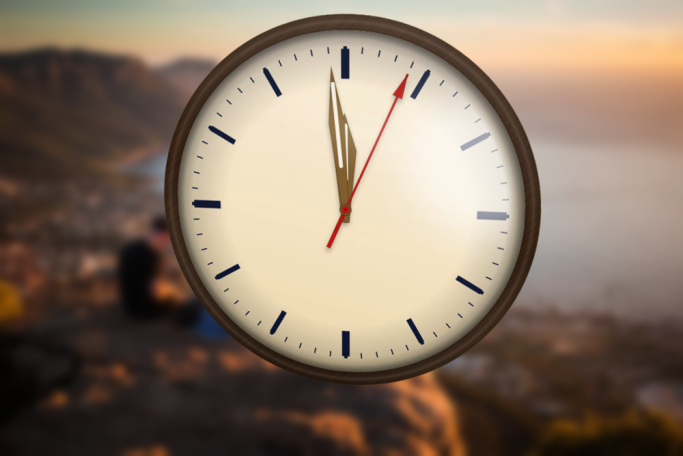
11:59:04
